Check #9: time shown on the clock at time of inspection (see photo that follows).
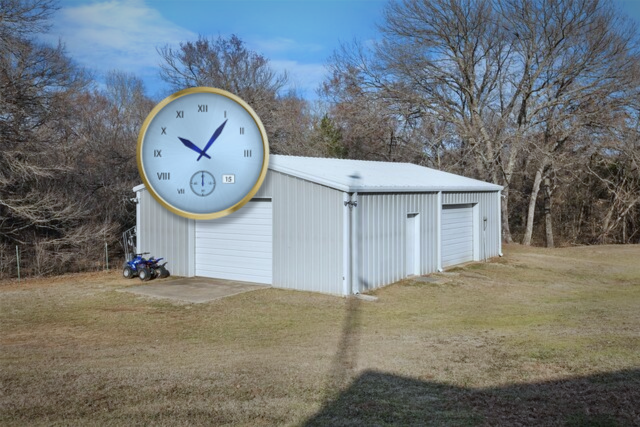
10:06
